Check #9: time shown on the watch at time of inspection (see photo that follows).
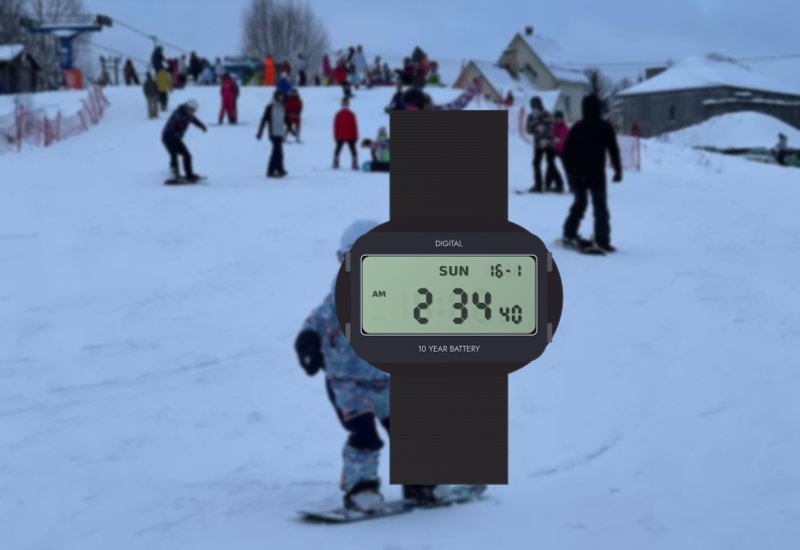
2:34:40
